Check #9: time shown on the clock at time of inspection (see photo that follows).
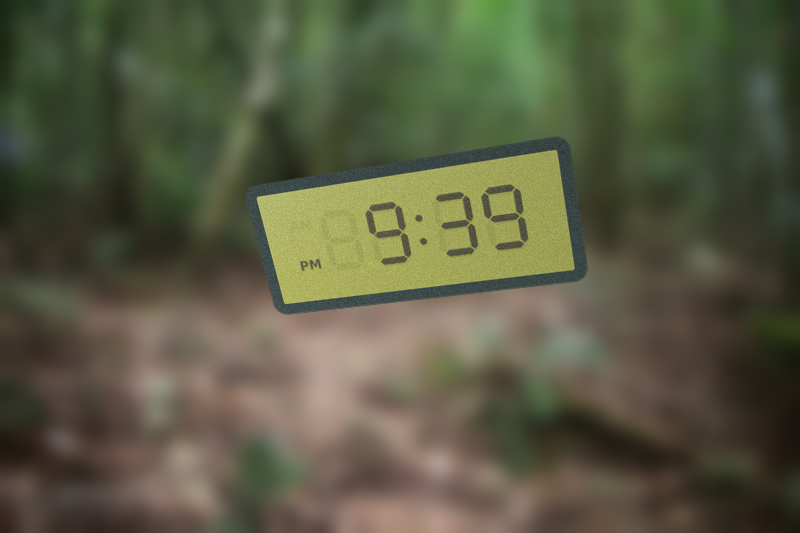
9:39
